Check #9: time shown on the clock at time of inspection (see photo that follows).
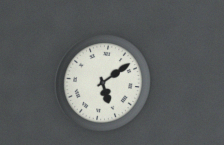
5:08
